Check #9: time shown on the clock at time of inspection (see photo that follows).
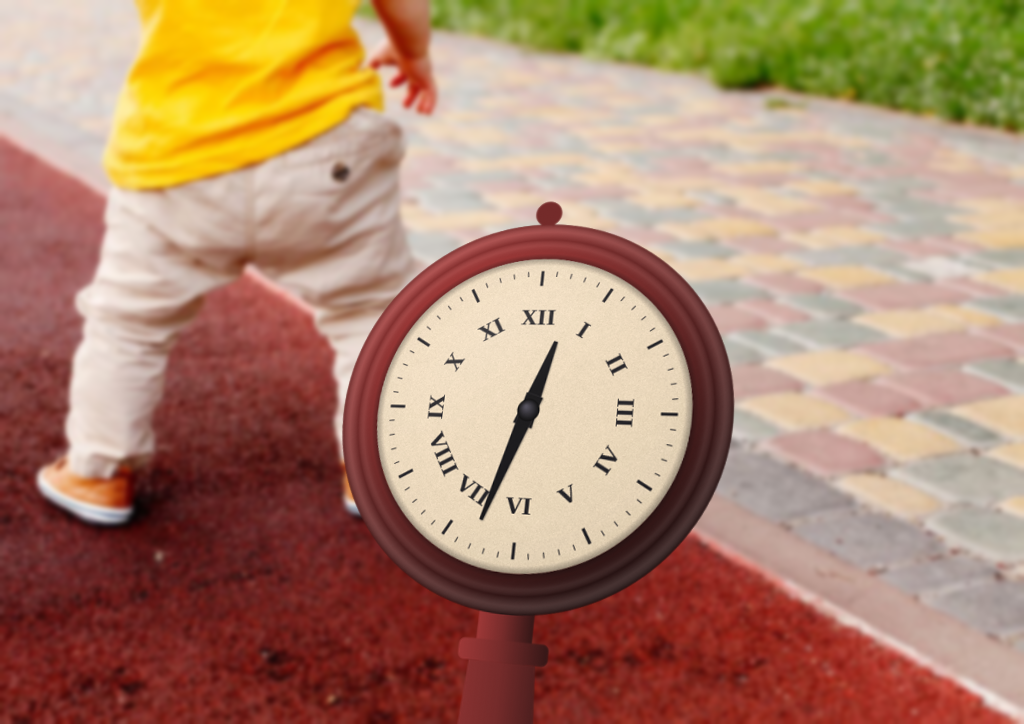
12:33
